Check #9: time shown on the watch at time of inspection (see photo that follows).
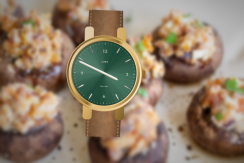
3:49
